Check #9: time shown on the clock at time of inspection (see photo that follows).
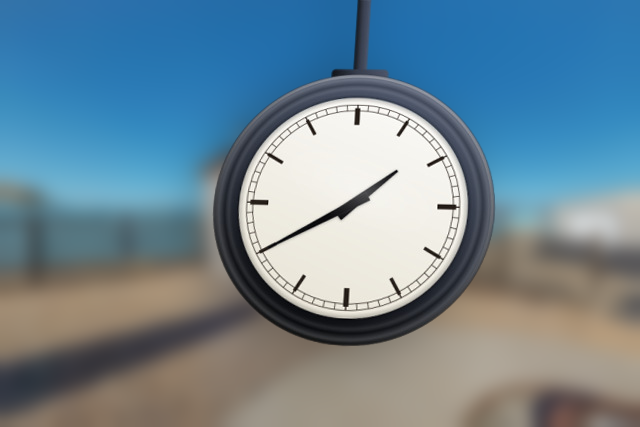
1:40
